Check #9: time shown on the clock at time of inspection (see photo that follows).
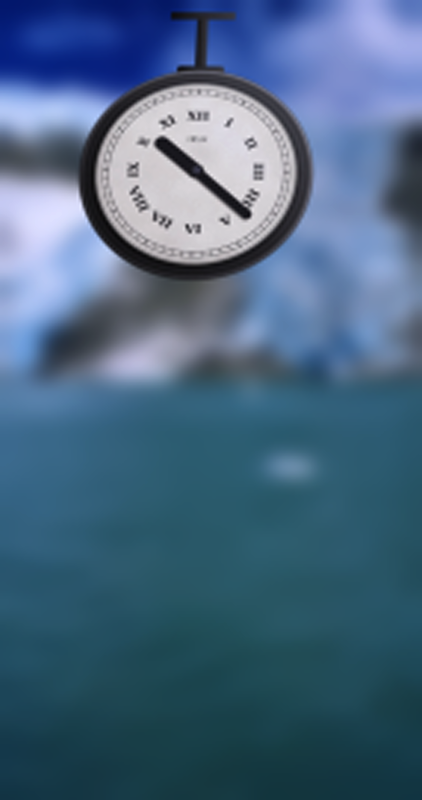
10:22
